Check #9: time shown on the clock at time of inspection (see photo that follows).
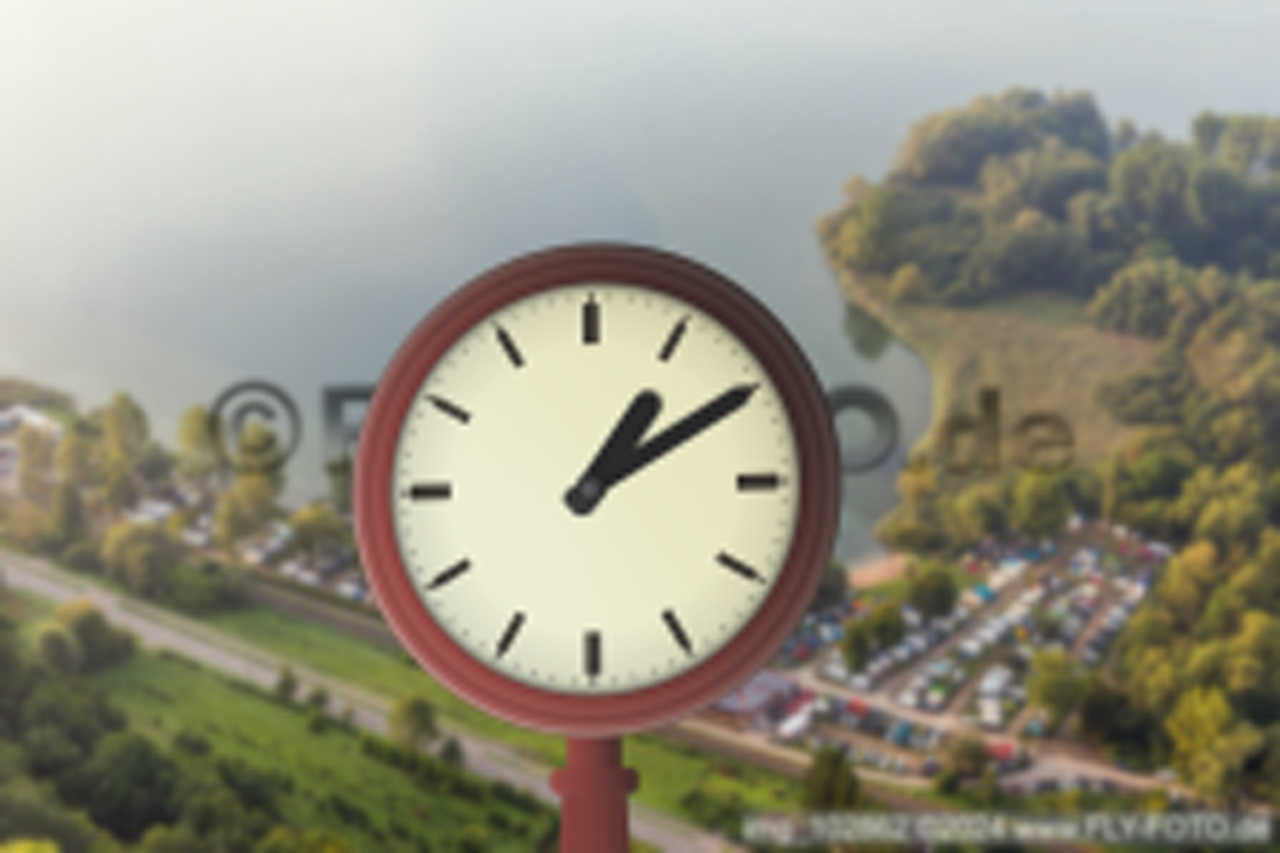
1:10
